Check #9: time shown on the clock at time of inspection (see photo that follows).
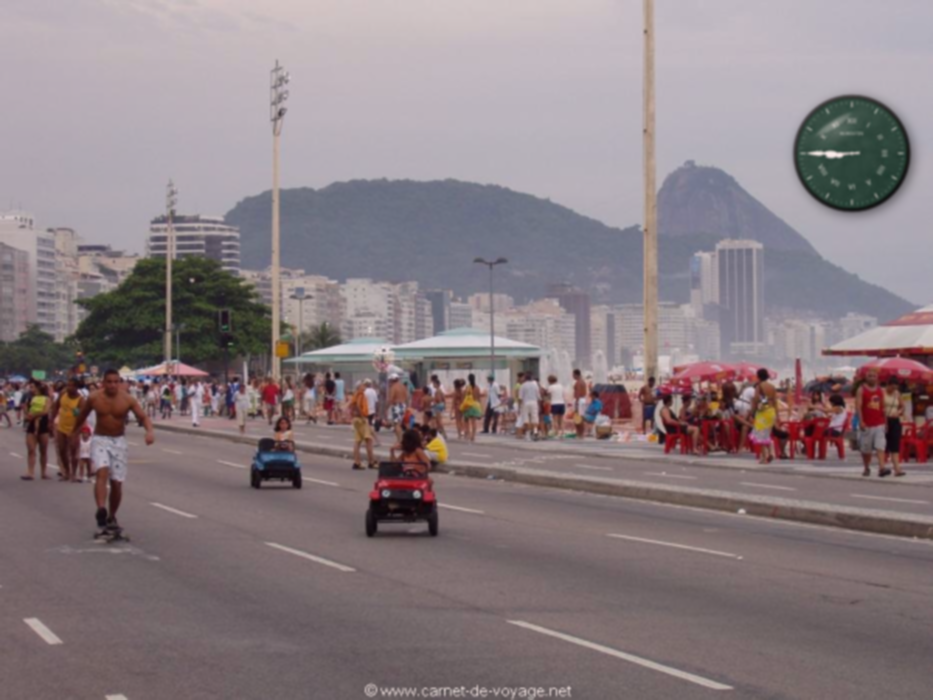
8:45
